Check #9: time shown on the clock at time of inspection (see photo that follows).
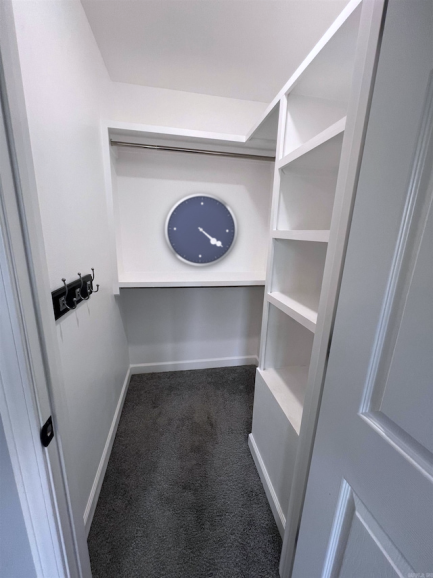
4:21
